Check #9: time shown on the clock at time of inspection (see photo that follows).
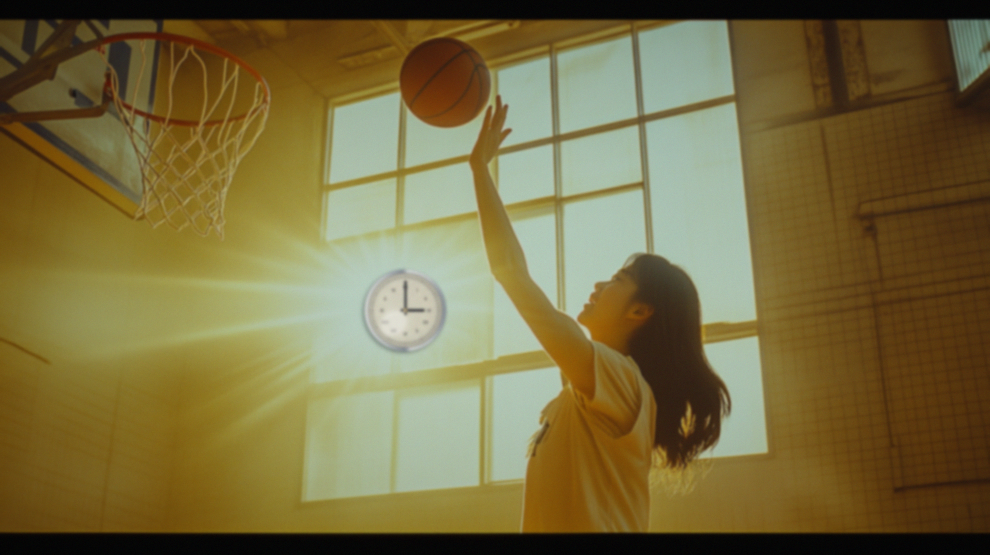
3:00
